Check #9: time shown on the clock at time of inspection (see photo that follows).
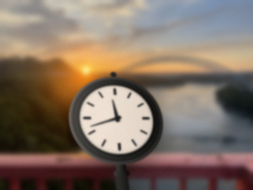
11:42
